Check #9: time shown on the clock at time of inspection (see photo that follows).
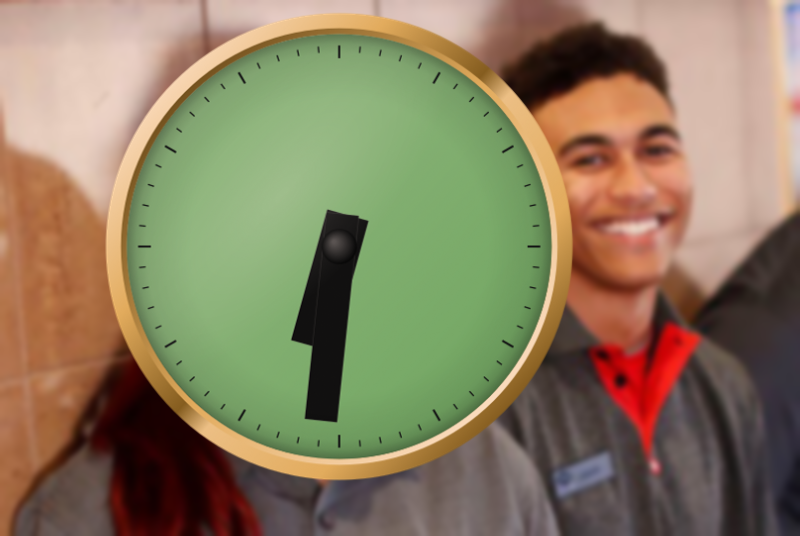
6:31
